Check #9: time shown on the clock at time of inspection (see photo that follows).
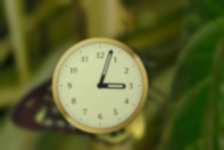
3:03
